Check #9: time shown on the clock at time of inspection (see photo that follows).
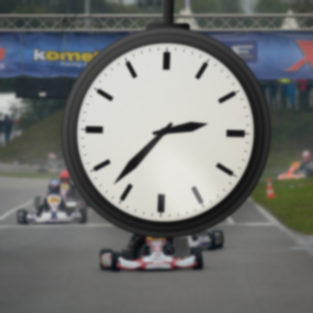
2:37
